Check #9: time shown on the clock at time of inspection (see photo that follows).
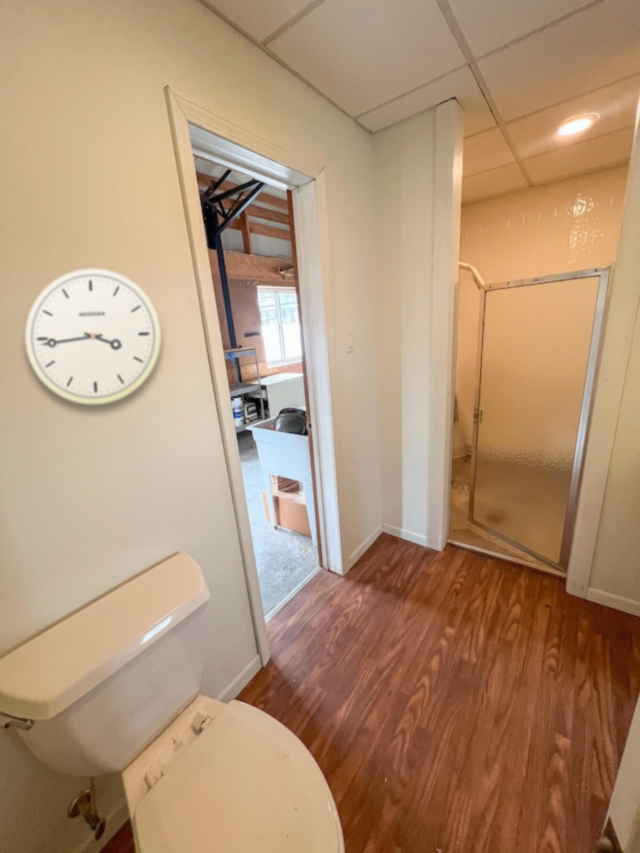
3:44
